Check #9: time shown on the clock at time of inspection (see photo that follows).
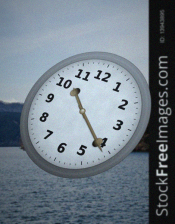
10:21
